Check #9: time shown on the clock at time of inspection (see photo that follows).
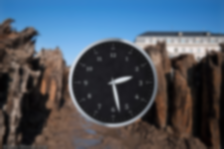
2:28
